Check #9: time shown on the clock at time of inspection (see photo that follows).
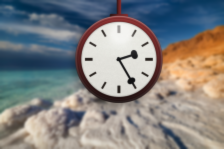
2:25
